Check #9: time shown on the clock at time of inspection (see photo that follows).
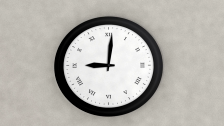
9:01
